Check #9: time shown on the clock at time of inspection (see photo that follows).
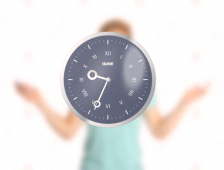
9:34
